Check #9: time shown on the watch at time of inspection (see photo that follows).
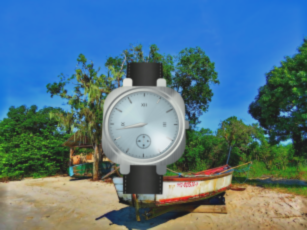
8:43
